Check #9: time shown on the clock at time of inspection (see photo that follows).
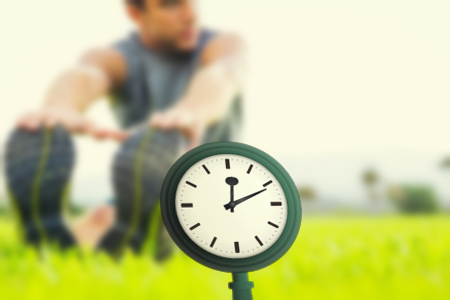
12:11
